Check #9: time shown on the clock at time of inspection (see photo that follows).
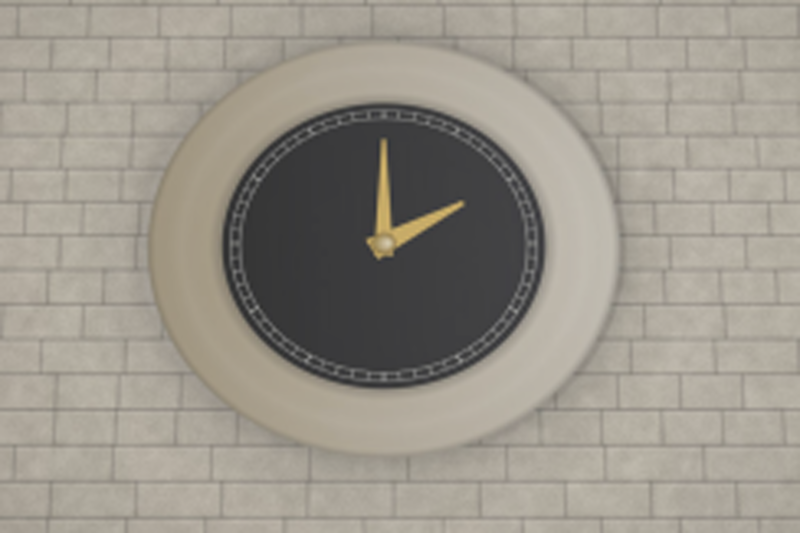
2:00
